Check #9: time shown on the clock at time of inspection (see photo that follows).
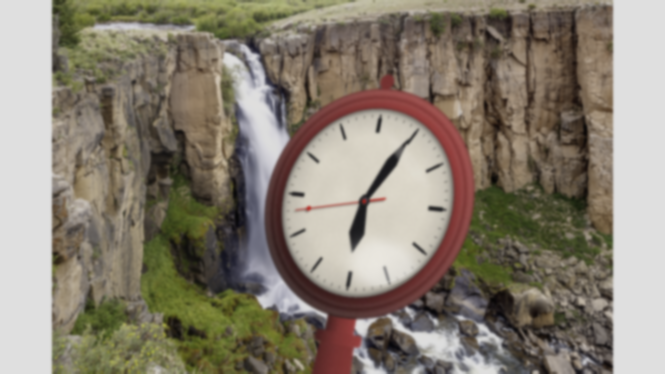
6:04:43
